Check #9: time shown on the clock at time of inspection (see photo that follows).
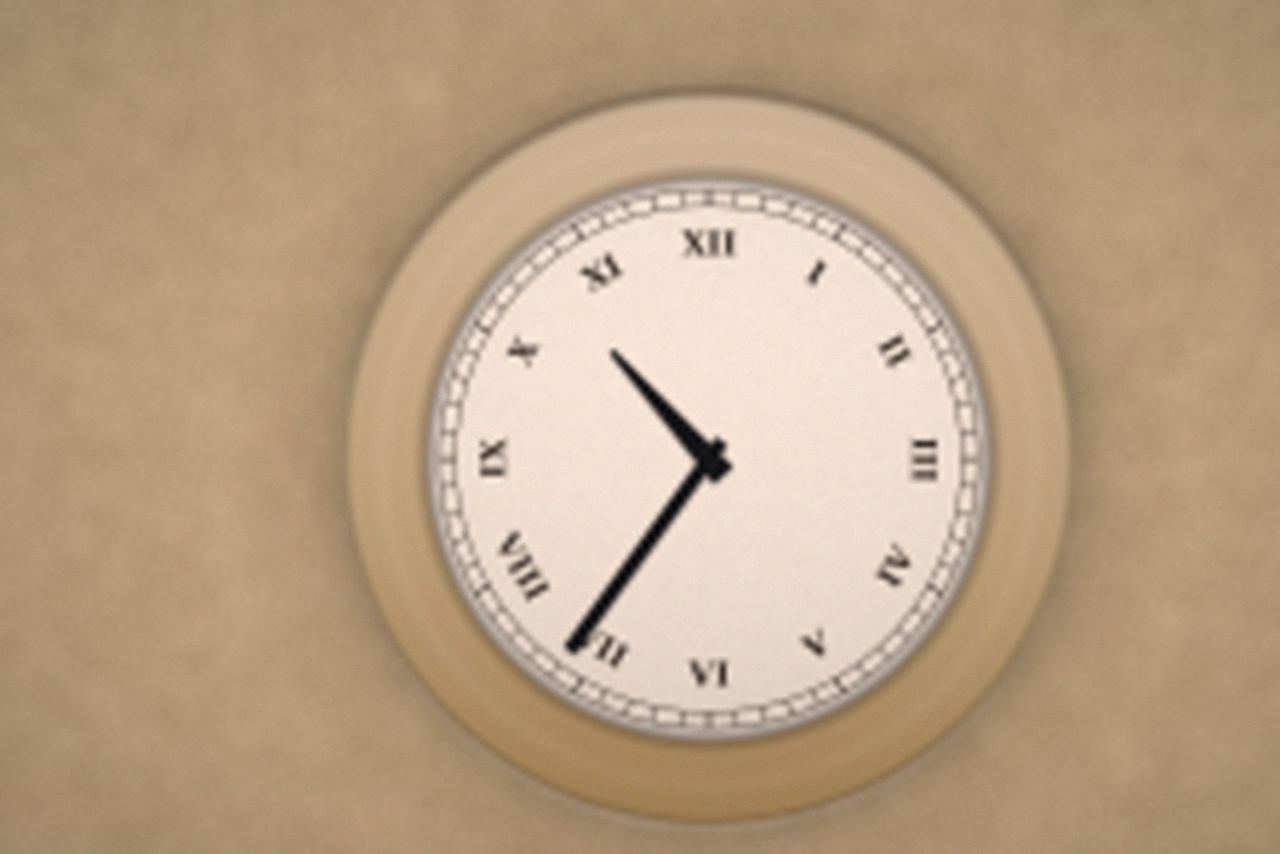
10:36
